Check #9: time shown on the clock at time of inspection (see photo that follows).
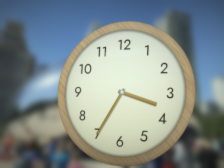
3:35
